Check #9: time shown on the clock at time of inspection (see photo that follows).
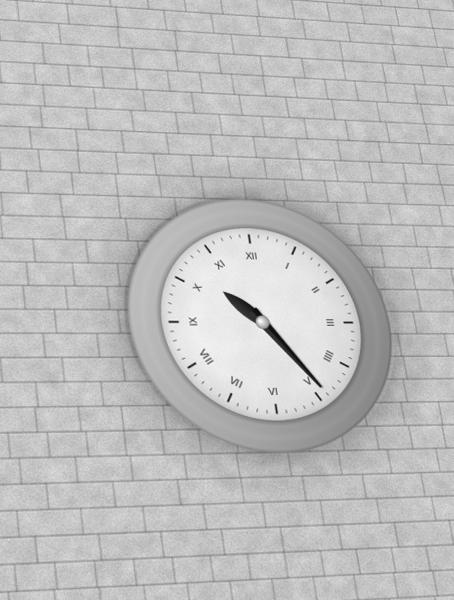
10:24
